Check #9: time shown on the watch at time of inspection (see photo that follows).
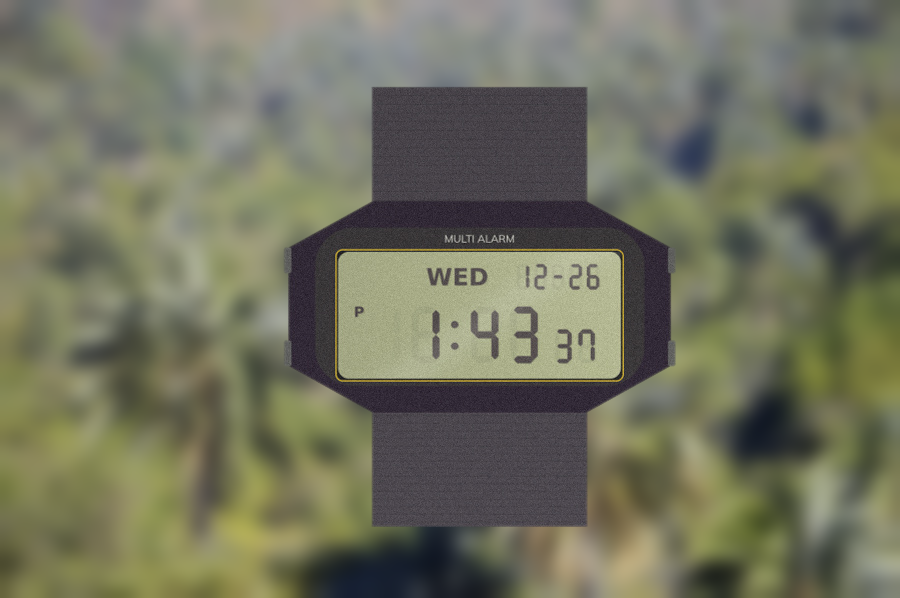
1:43:37
